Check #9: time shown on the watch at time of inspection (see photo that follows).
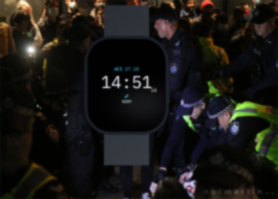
14:51
